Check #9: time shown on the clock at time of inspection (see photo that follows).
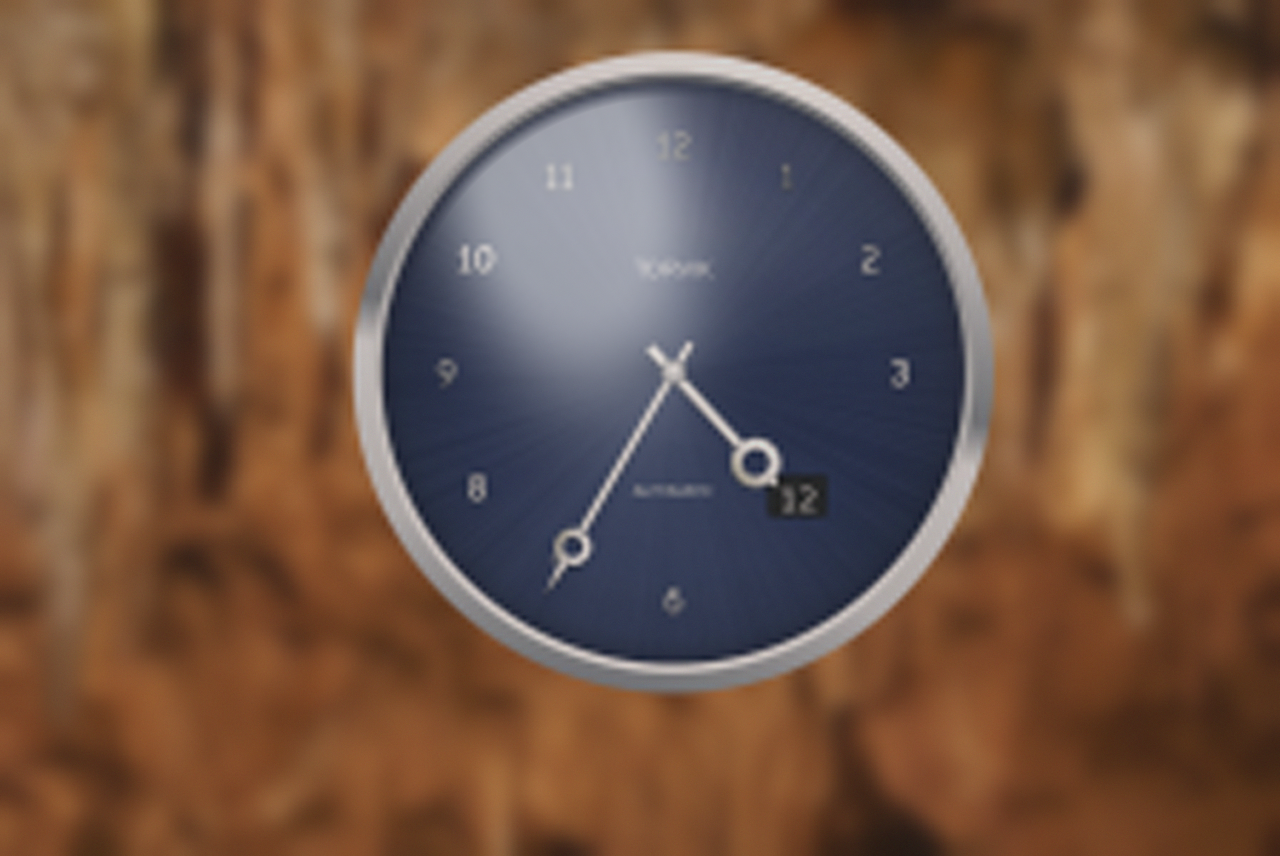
4:35
